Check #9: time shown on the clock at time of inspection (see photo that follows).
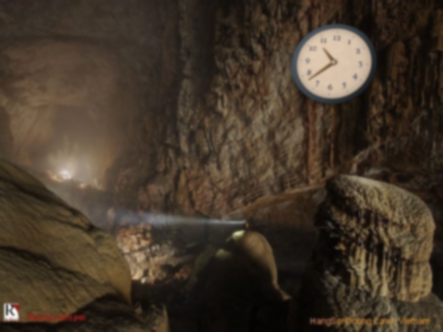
10:38
